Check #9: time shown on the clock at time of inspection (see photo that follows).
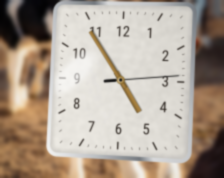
4:54:14
